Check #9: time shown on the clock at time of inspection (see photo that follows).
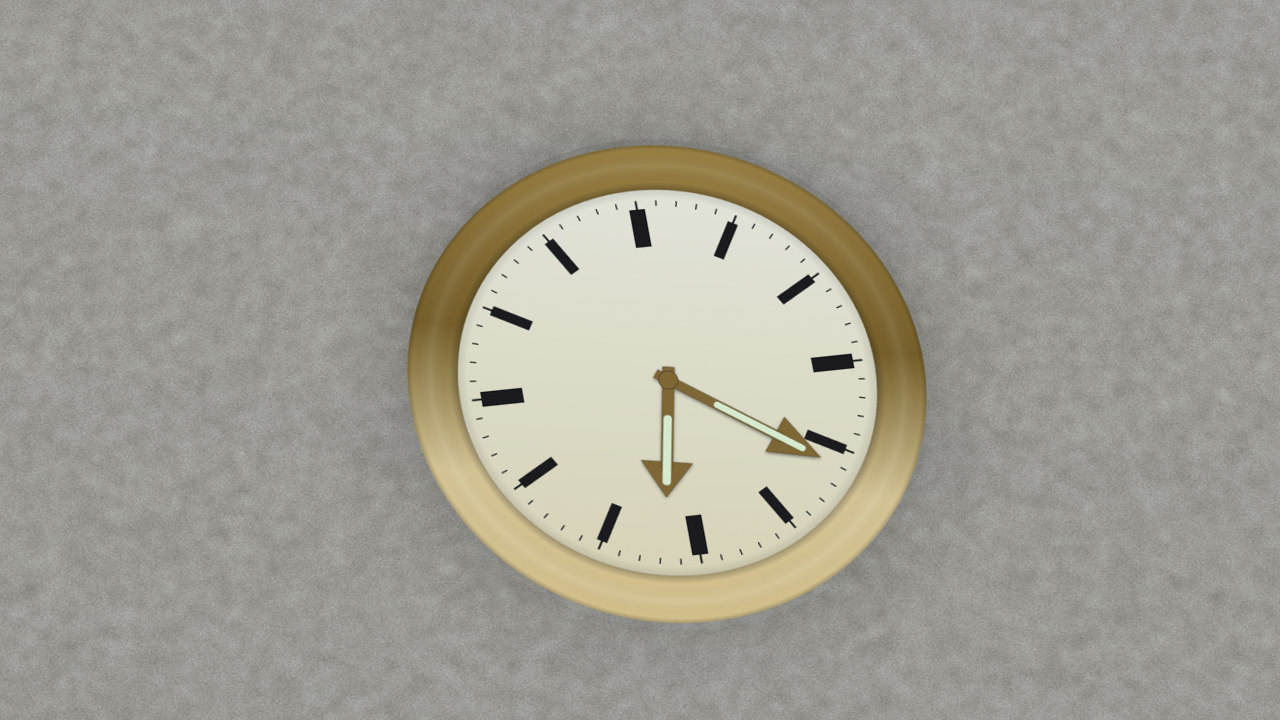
6:21
